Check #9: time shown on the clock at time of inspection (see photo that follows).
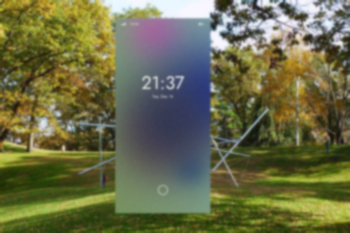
21:37
